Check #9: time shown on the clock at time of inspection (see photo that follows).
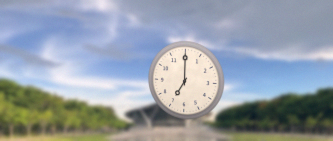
7:00
